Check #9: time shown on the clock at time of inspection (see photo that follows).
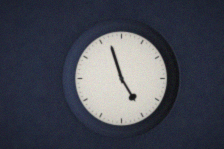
4:57
